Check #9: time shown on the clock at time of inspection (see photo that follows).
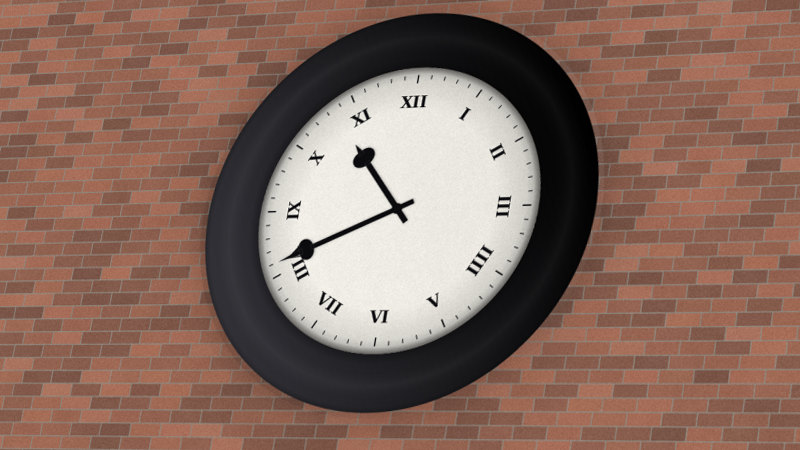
10:41
